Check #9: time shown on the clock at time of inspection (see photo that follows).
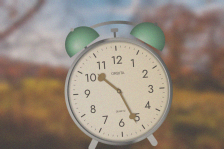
10:26
